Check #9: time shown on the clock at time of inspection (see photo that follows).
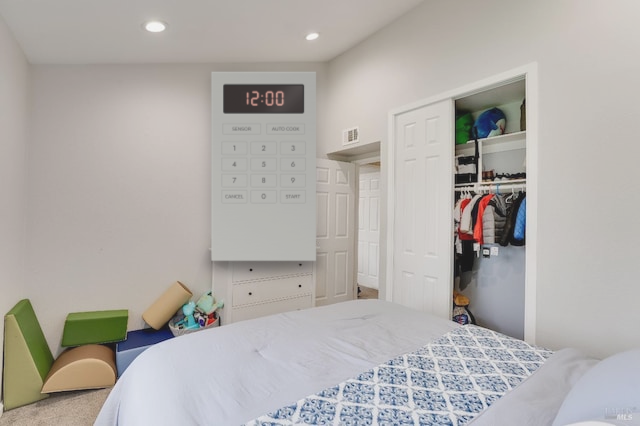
12:00
